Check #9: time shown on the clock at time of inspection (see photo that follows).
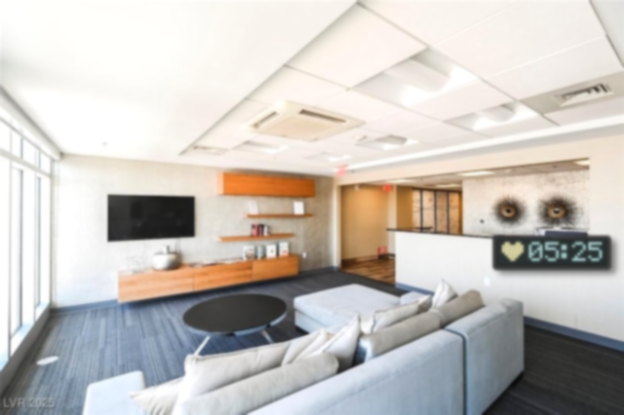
5:25
